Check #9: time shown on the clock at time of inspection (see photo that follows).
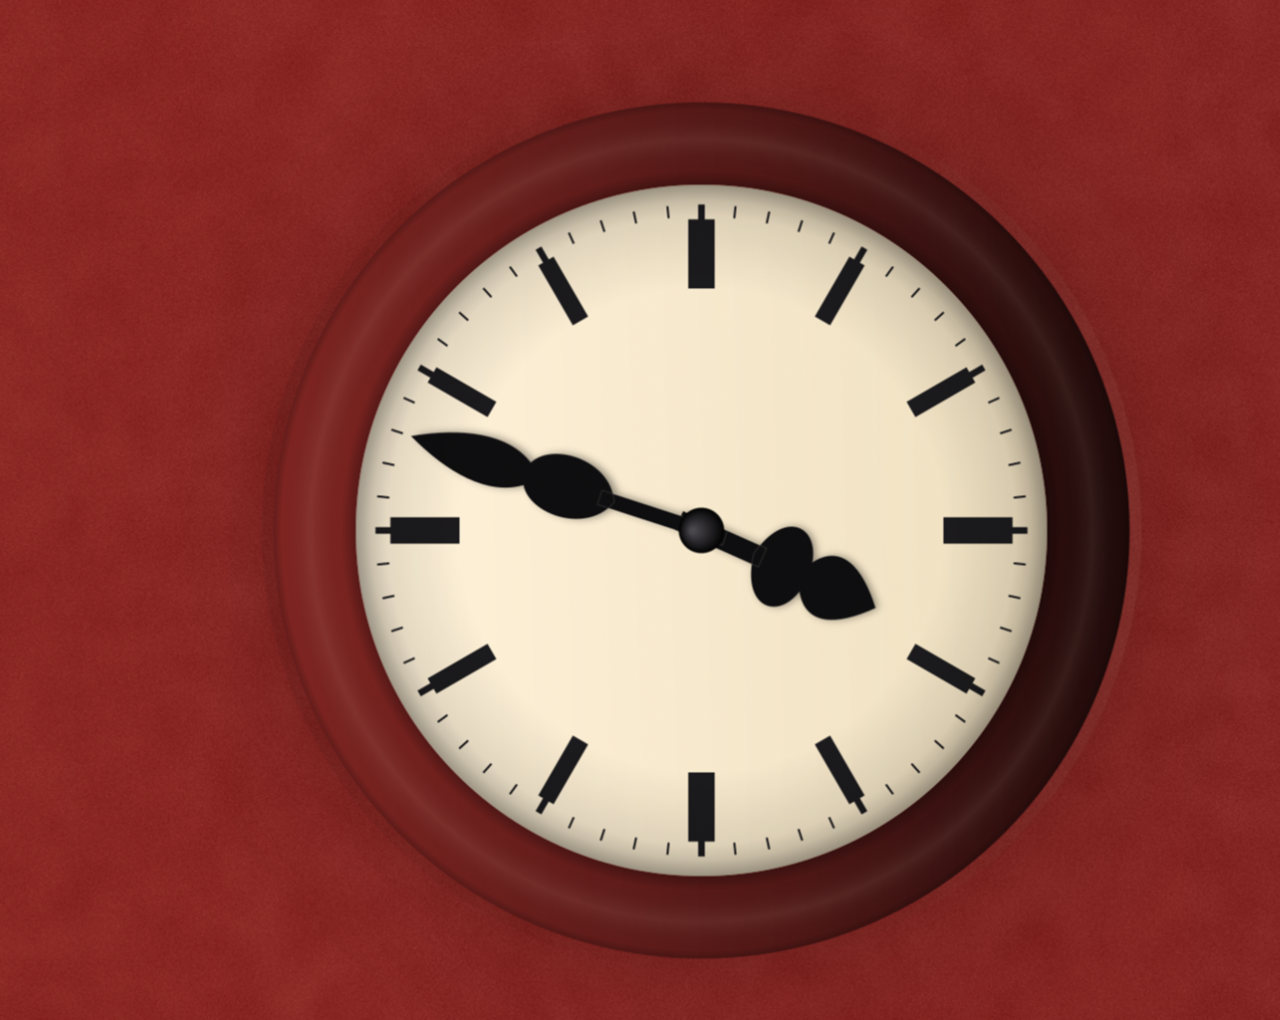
3:48
